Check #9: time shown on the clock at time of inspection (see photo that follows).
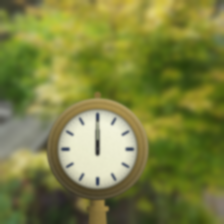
12:00
